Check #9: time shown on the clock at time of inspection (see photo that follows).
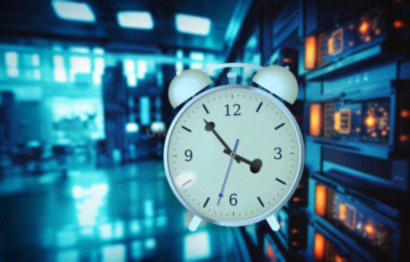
3:53:33
